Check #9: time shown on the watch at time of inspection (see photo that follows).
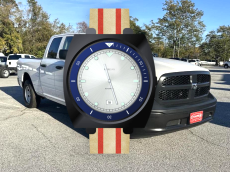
11:27
